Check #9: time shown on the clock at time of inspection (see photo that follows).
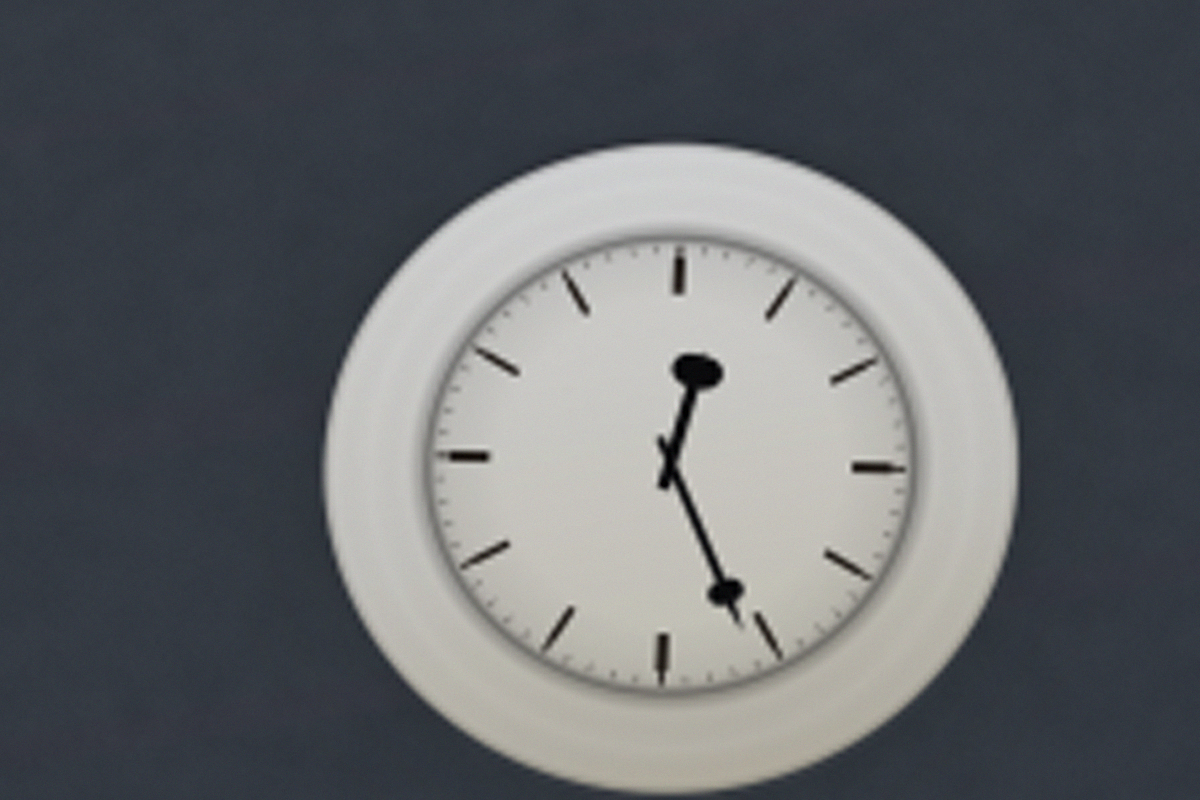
12:26
